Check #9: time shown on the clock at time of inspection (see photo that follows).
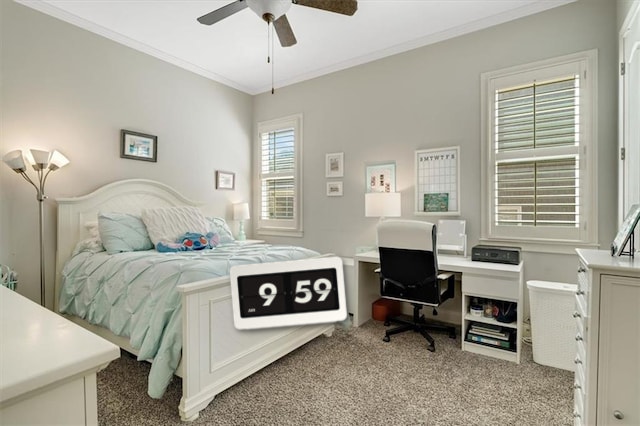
9:59
